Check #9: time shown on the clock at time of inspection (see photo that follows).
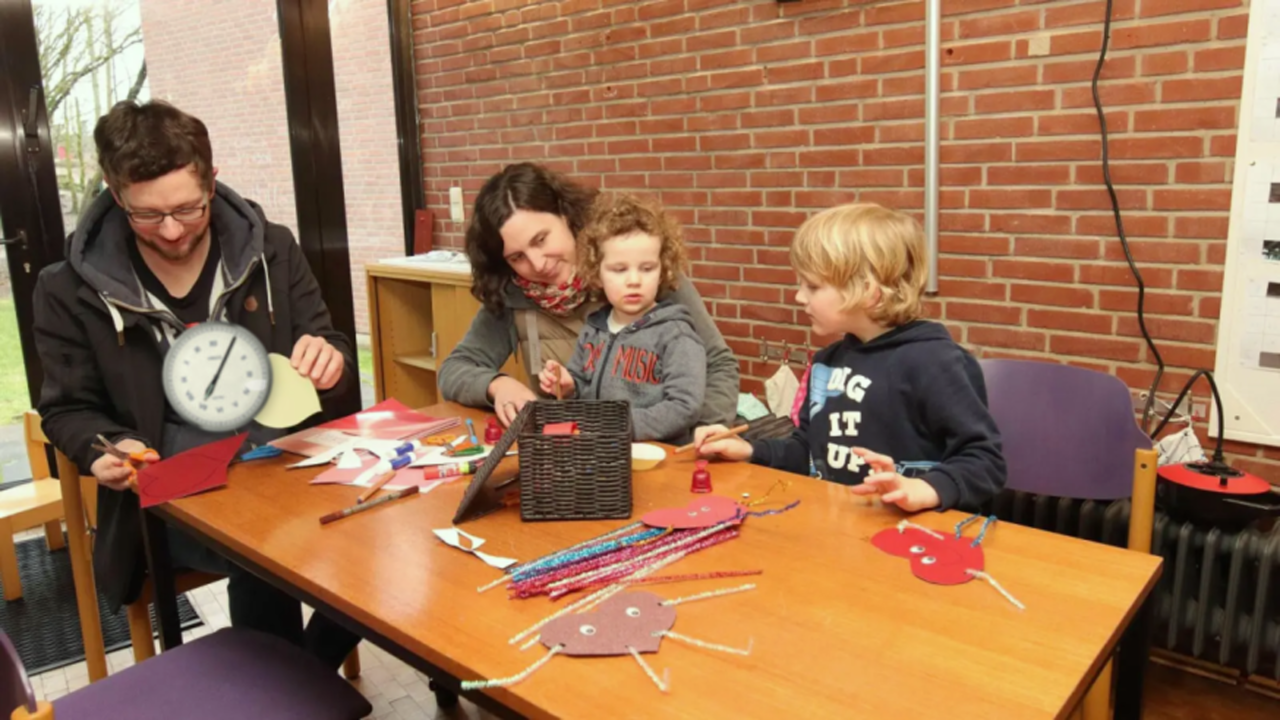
7:05
